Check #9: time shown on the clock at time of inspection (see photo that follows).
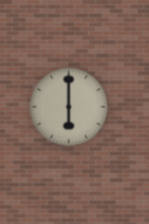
6:00
